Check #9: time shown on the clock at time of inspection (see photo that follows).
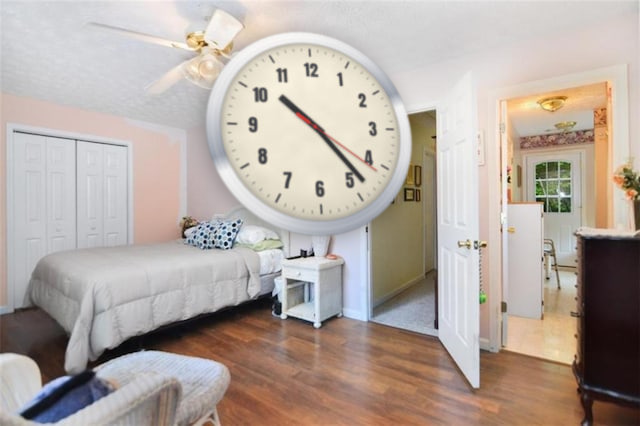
10:23:21
